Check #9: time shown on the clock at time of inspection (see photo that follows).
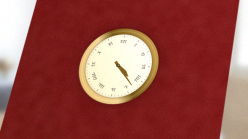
4:23
